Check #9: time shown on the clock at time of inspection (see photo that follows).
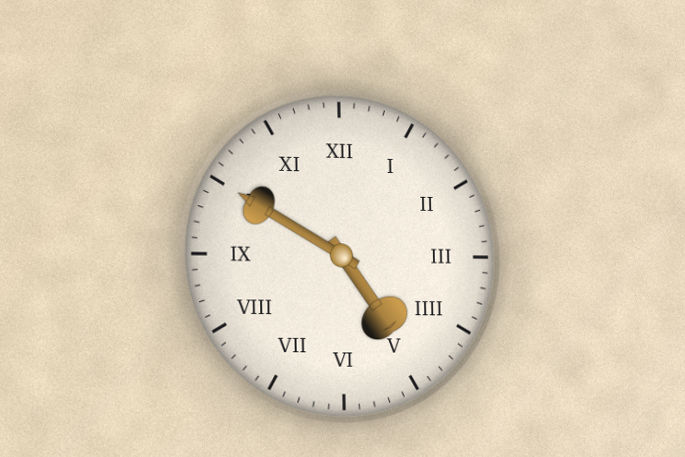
4:50
